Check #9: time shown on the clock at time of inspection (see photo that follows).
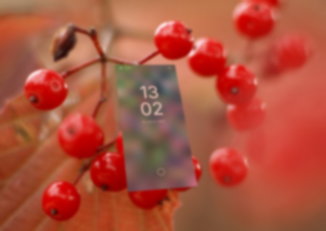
13:02
